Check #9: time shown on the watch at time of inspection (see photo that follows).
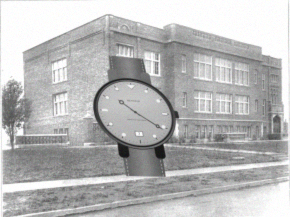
10:21
